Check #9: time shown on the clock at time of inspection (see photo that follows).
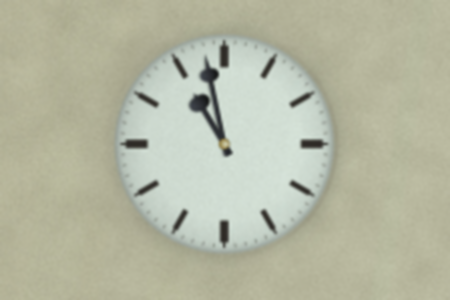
10:58
